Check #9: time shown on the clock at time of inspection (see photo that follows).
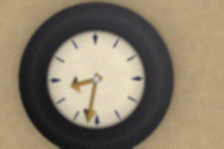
8:32
